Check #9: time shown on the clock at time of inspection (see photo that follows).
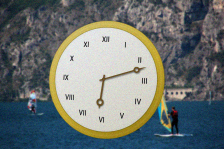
6:12
